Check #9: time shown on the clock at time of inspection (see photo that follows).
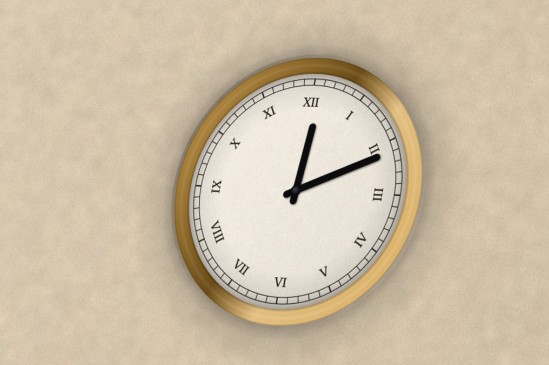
12:11
